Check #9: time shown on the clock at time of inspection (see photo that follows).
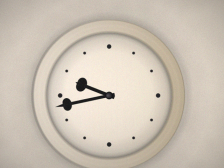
9:43
